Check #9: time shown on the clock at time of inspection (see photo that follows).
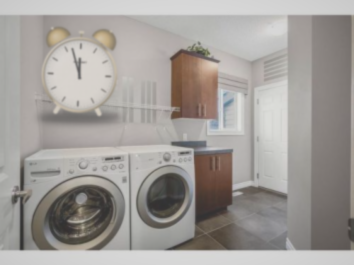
11:57
